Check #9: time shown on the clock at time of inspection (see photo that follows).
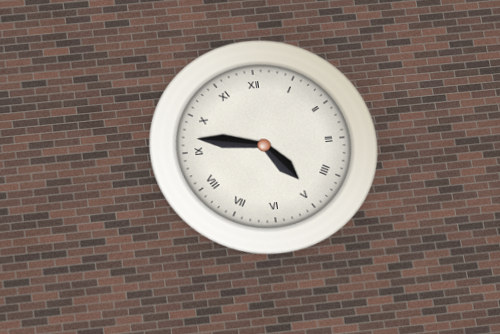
4:47
